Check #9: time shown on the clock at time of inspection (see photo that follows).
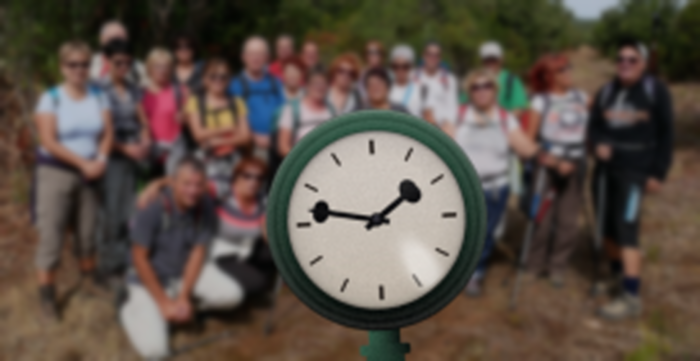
1:47
